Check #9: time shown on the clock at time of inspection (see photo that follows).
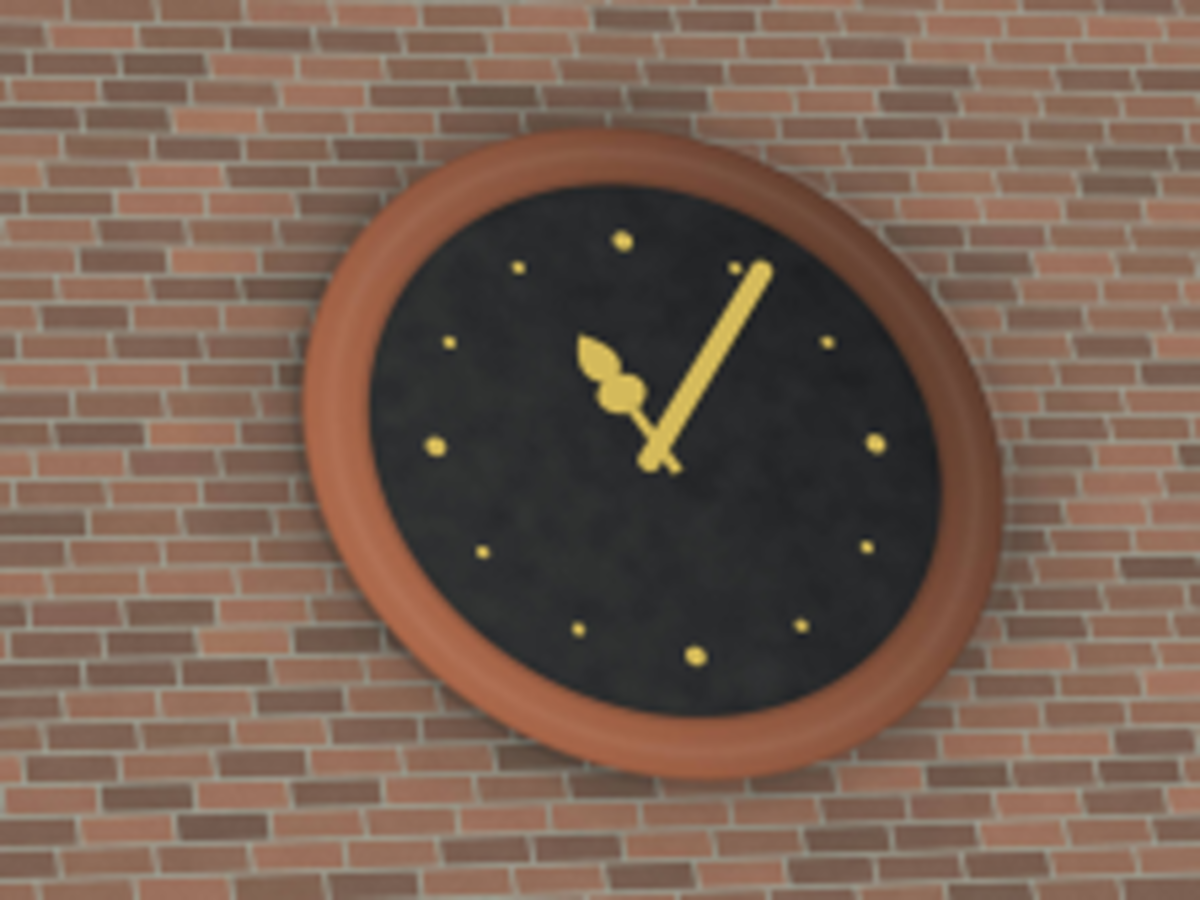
11:06
